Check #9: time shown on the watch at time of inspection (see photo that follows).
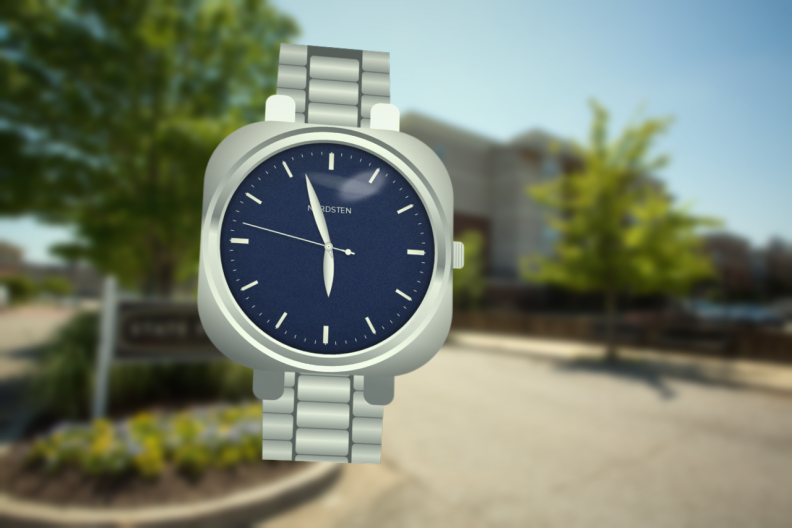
5:56:47
